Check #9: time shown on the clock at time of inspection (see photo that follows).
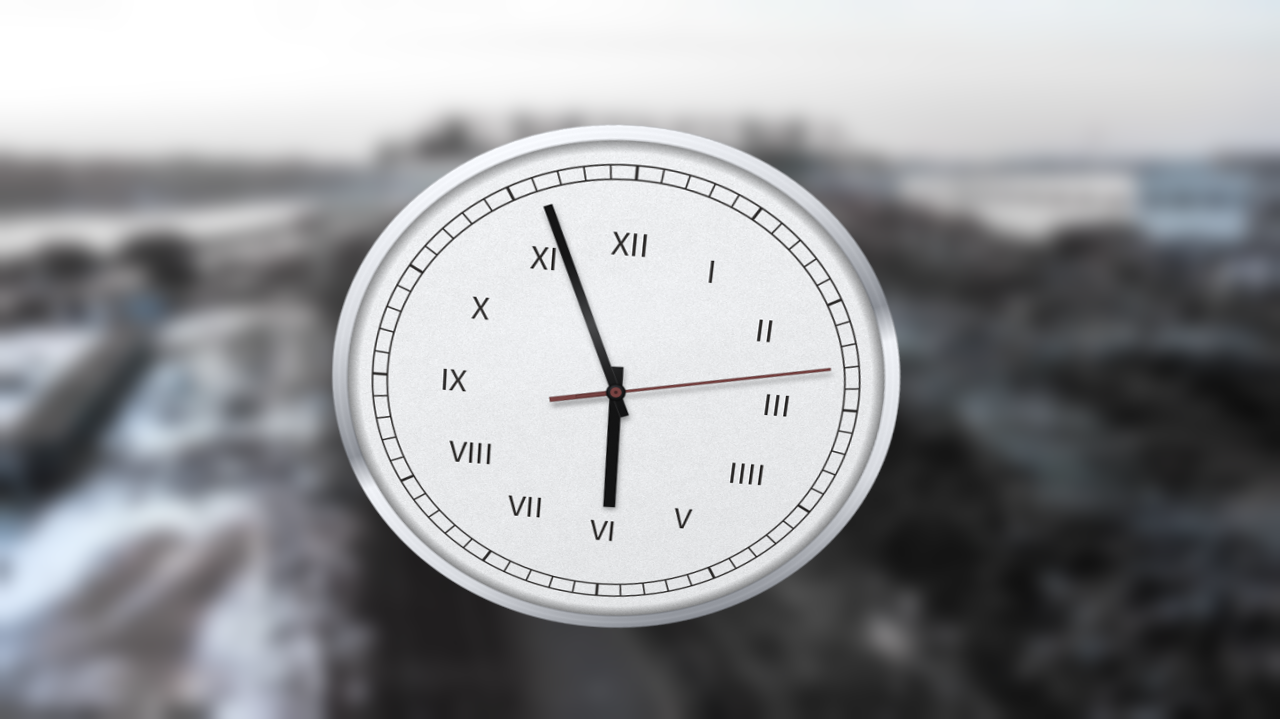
5:56:13
